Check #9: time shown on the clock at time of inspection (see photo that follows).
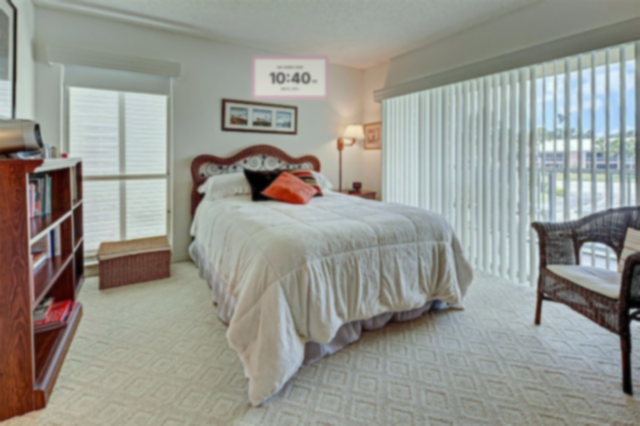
10:40
